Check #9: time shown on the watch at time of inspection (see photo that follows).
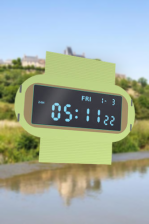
5:11:22
